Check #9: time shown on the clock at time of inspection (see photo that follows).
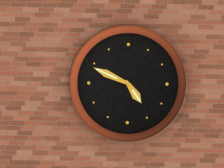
4:49
